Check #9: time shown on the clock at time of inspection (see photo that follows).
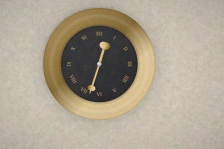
12:33
